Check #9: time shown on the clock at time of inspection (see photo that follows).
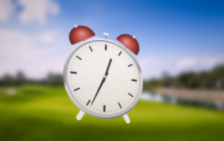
12:34
